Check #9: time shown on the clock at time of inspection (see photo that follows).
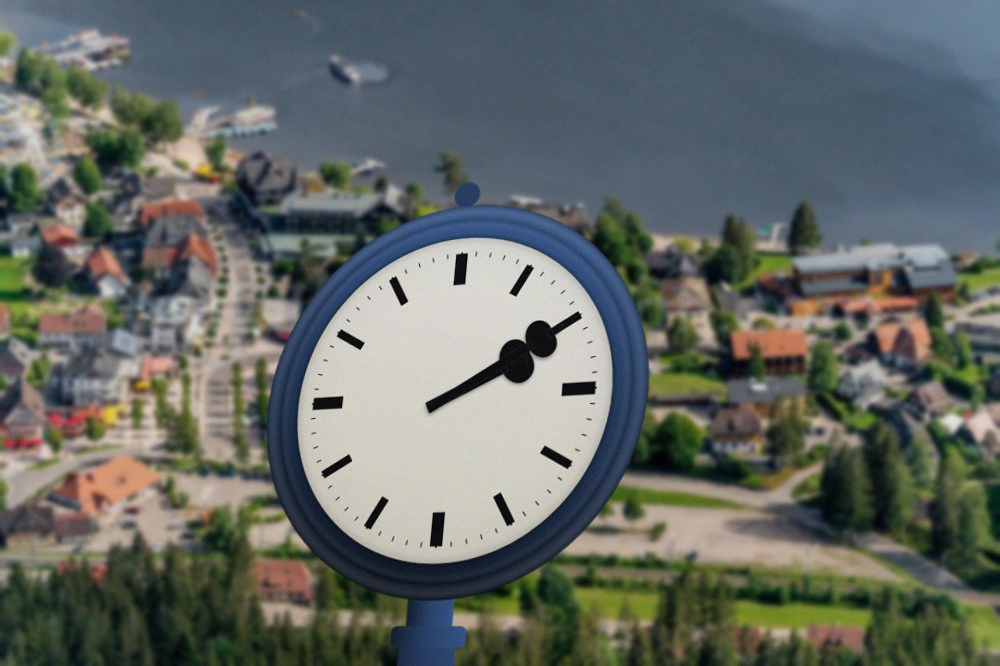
2:10
